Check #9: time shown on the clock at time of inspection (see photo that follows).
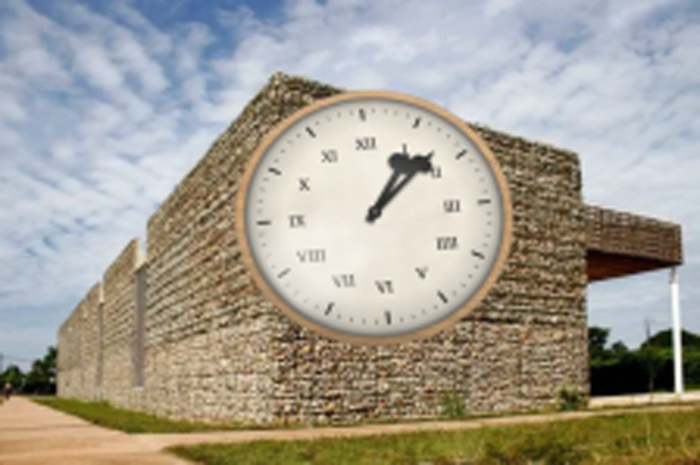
1:08
